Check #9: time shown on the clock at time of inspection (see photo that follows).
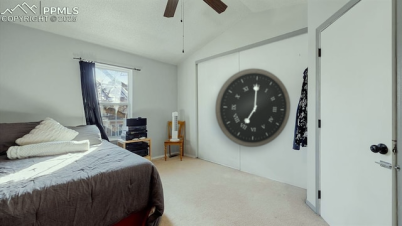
7:00
